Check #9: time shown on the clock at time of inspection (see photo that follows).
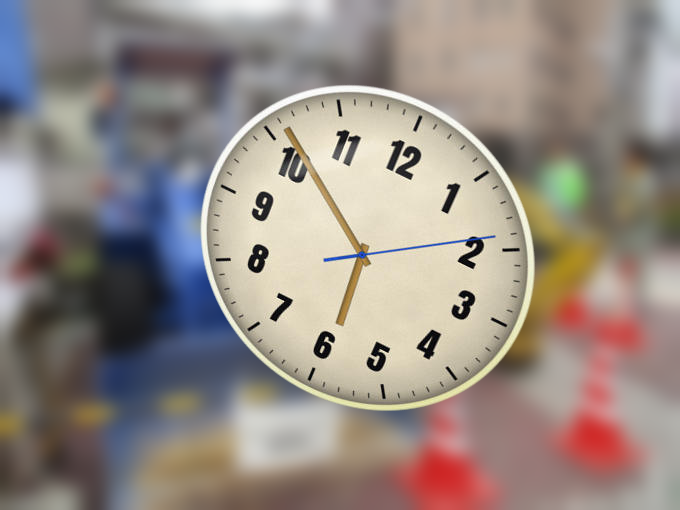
5:51:09
